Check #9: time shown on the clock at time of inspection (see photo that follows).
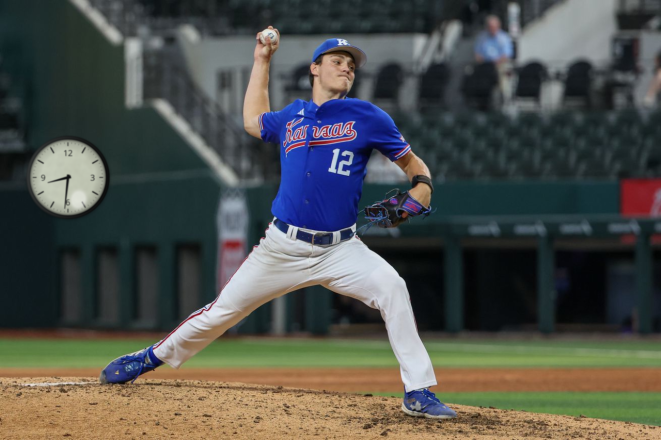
8:31
